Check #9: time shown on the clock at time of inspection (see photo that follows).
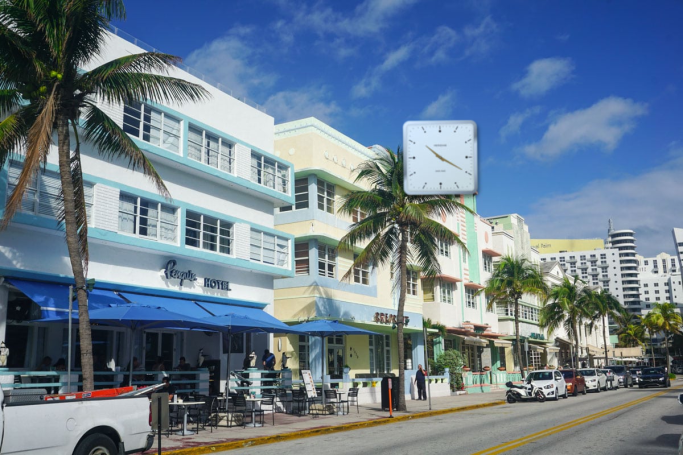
10:20
